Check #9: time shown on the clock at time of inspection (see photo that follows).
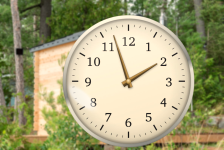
1:57
